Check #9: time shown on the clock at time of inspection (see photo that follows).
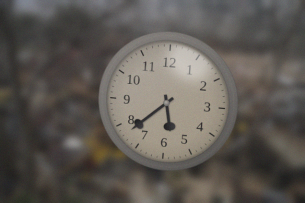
5:38
